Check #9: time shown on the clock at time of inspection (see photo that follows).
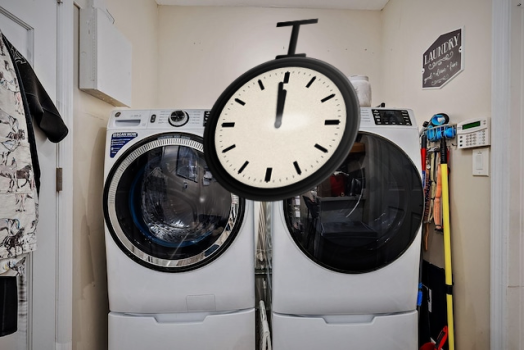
11:59
